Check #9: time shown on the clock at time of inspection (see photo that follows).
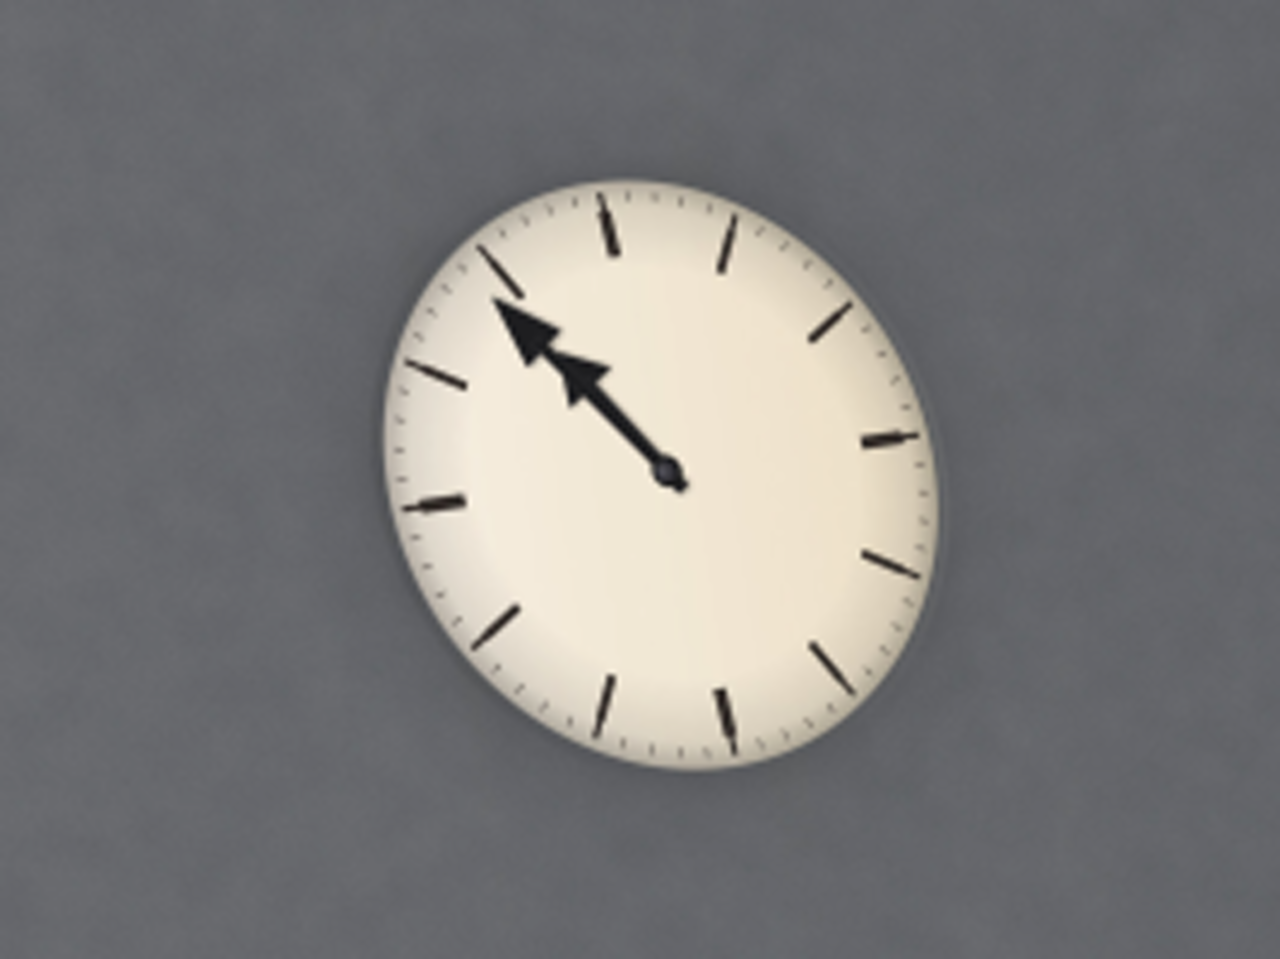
10:54
